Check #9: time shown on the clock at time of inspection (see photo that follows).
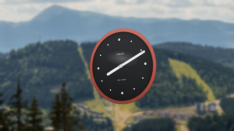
8:11
